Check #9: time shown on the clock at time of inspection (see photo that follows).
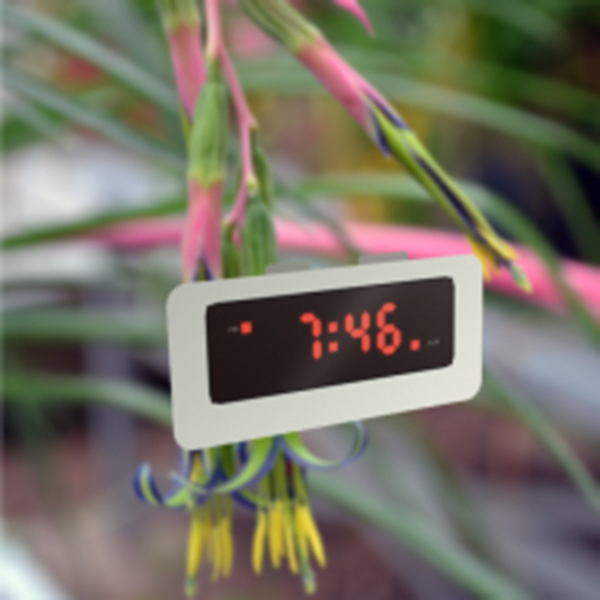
7:46
